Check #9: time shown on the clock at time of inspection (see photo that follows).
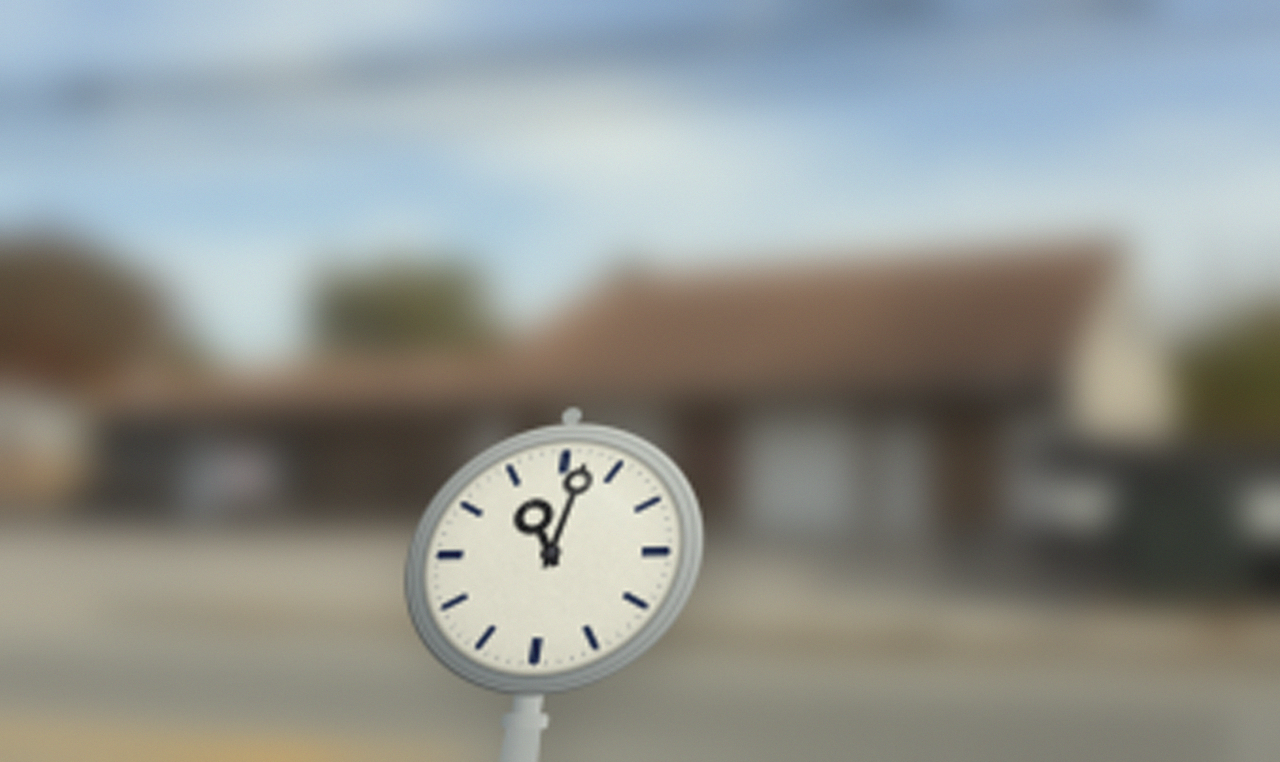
11:02
